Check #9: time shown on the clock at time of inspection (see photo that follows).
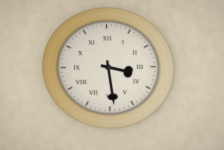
3:29
